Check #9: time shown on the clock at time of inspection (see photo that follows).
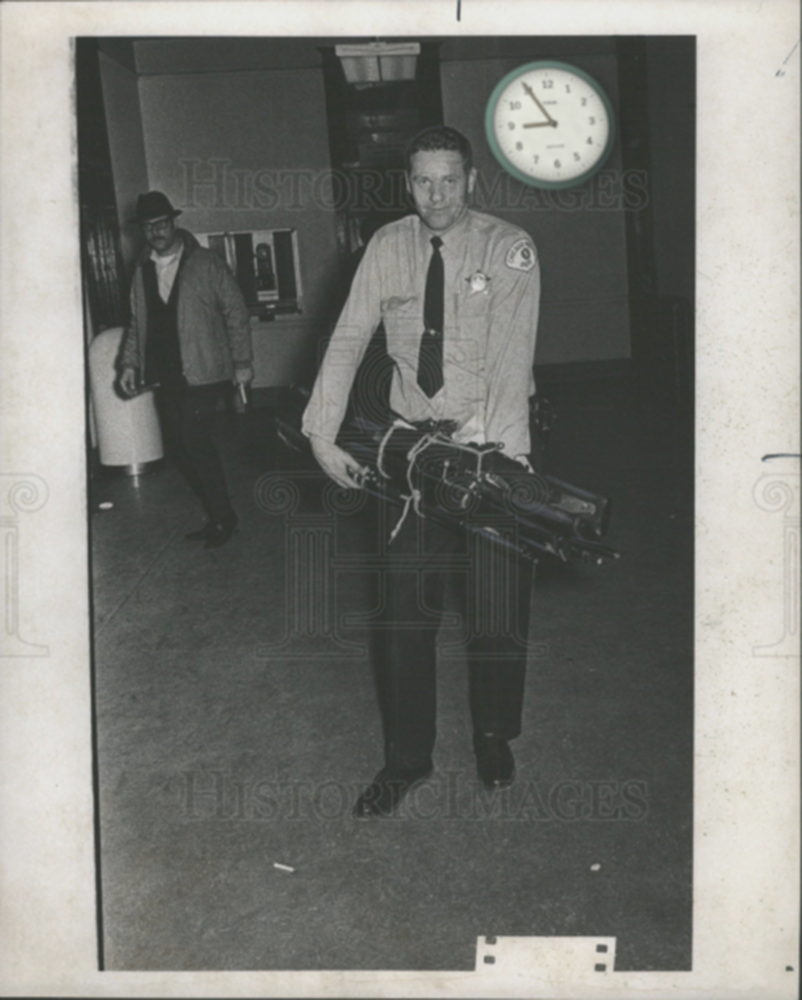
8:55
